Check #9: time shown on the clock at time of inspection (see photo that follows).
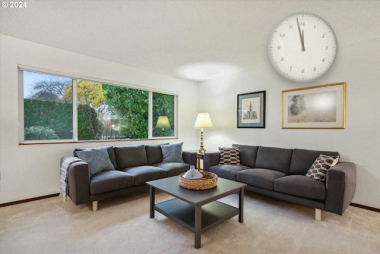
11:58
